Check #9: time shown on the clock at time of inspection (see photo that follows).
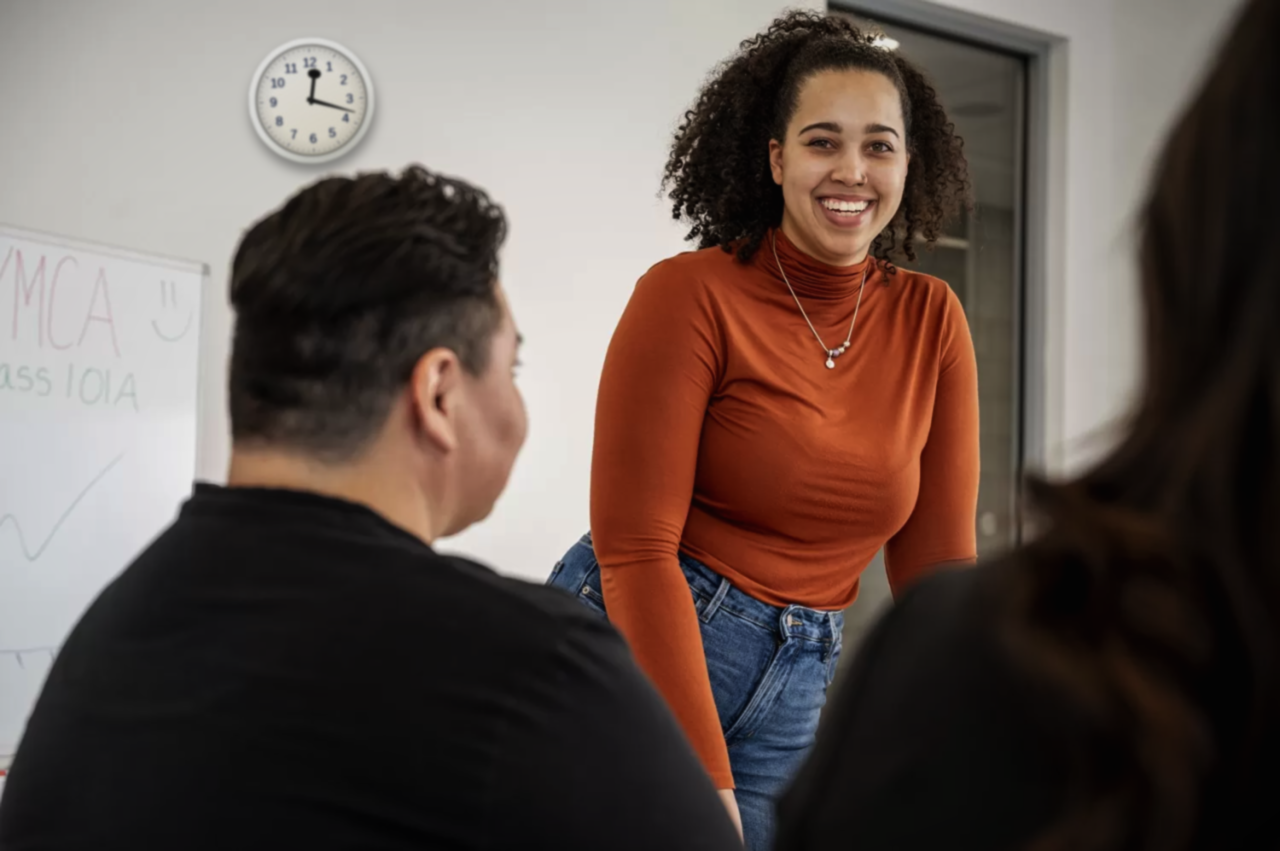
12:18
